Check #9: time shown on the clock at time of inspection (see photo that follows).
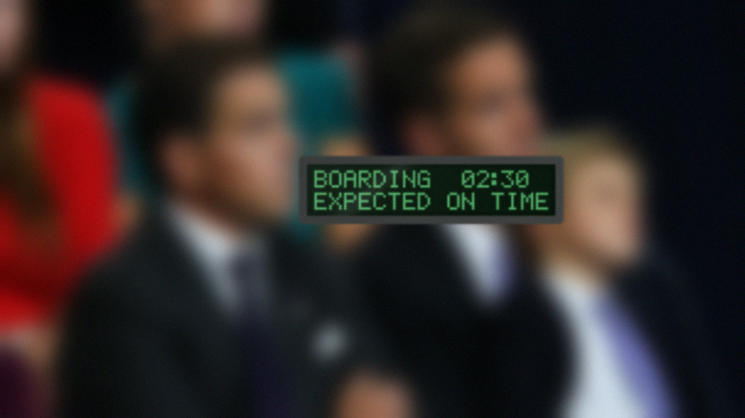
2:30
